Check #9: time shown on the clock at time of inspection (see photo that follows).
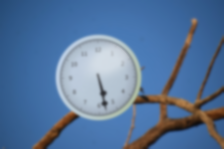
5:28
